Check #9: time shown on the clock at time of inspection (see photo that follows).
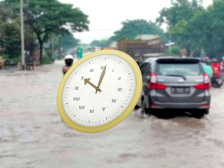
10:01
